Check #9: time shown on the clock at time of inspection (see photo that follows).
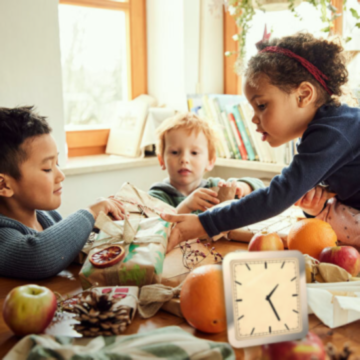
1:26
